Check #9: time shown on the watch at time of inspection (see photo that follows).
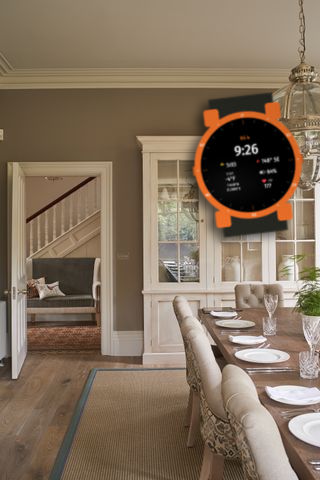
9:26
